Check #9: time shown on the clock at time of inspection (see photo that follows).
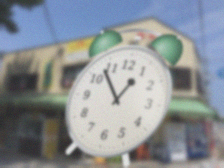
12:53
